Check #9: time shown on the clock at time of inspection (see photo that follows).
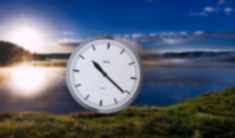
10:21
